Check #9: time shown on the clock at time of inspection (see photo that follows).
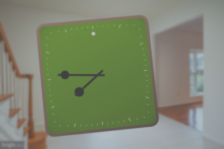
7:46
